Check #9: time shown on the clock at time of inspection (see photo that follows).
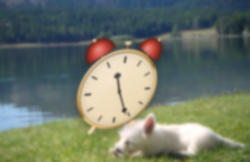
11:26
